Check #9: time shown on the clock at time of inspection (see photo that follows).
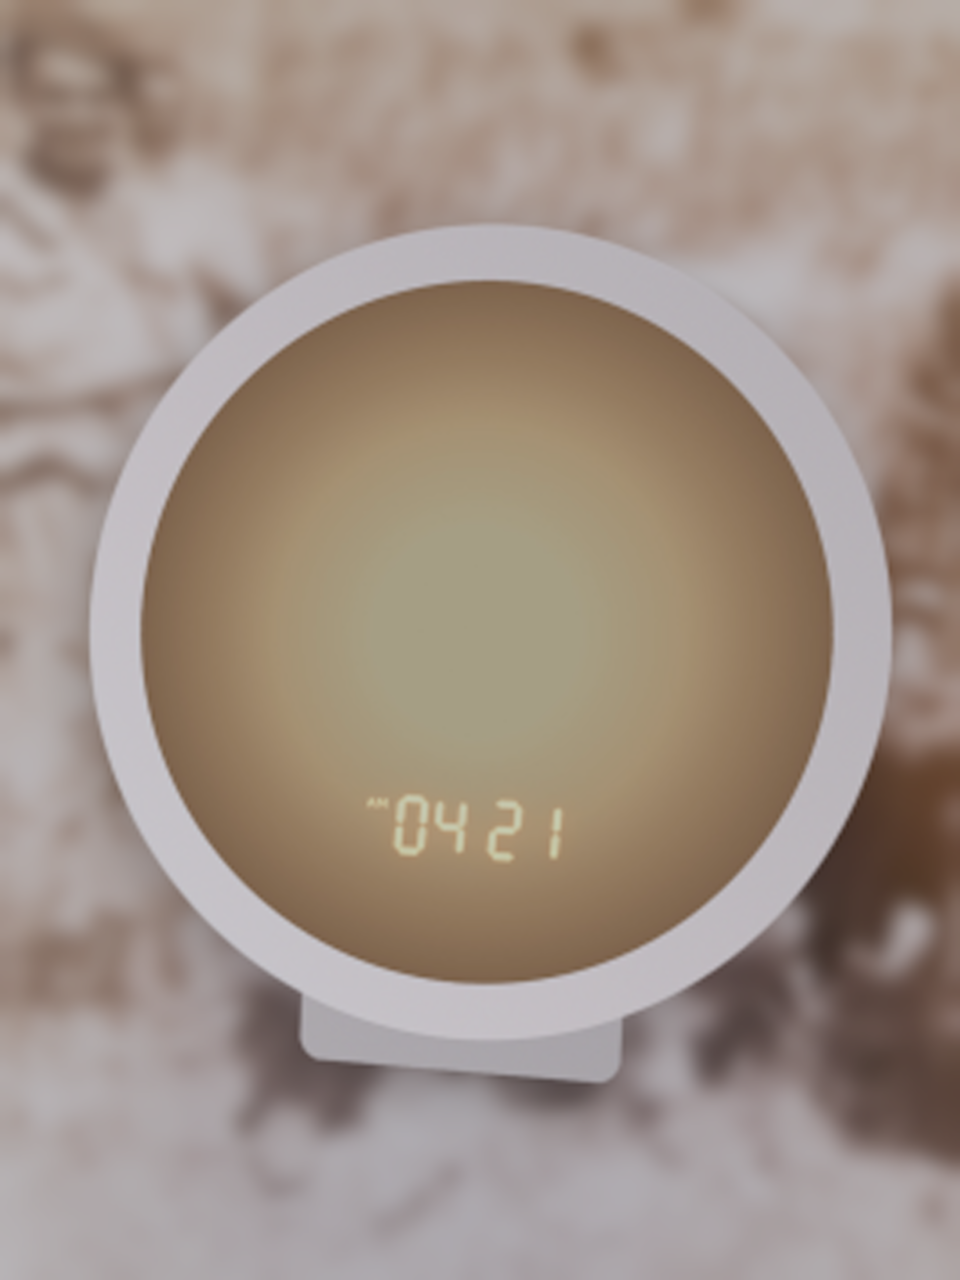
4:21
